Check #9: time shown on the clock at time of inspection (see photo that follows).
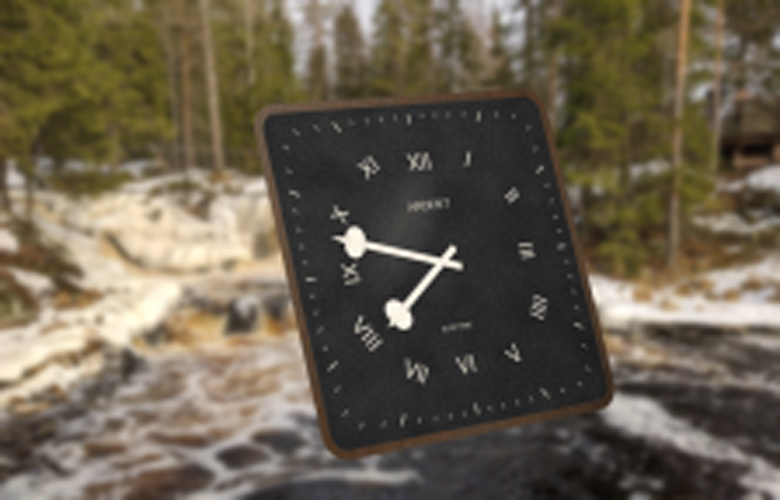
7:48
